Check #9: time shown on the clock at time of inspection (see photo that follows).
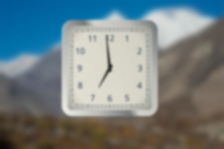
6:59
